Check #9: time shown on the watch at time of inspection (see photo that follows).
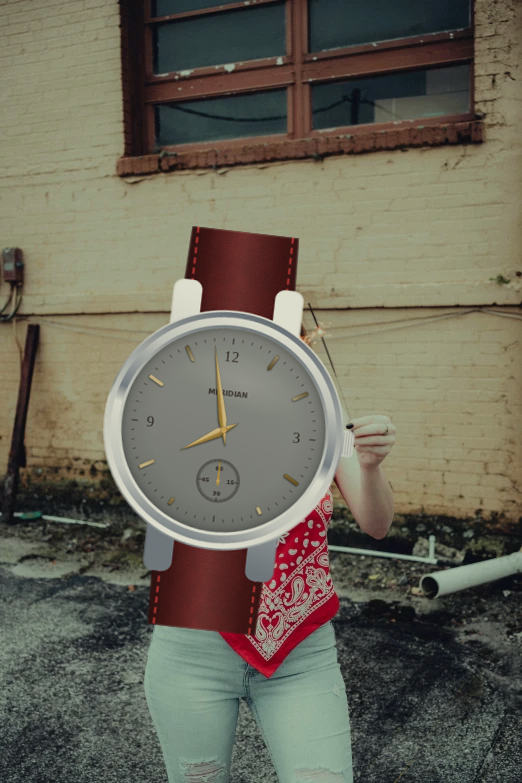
7:58
